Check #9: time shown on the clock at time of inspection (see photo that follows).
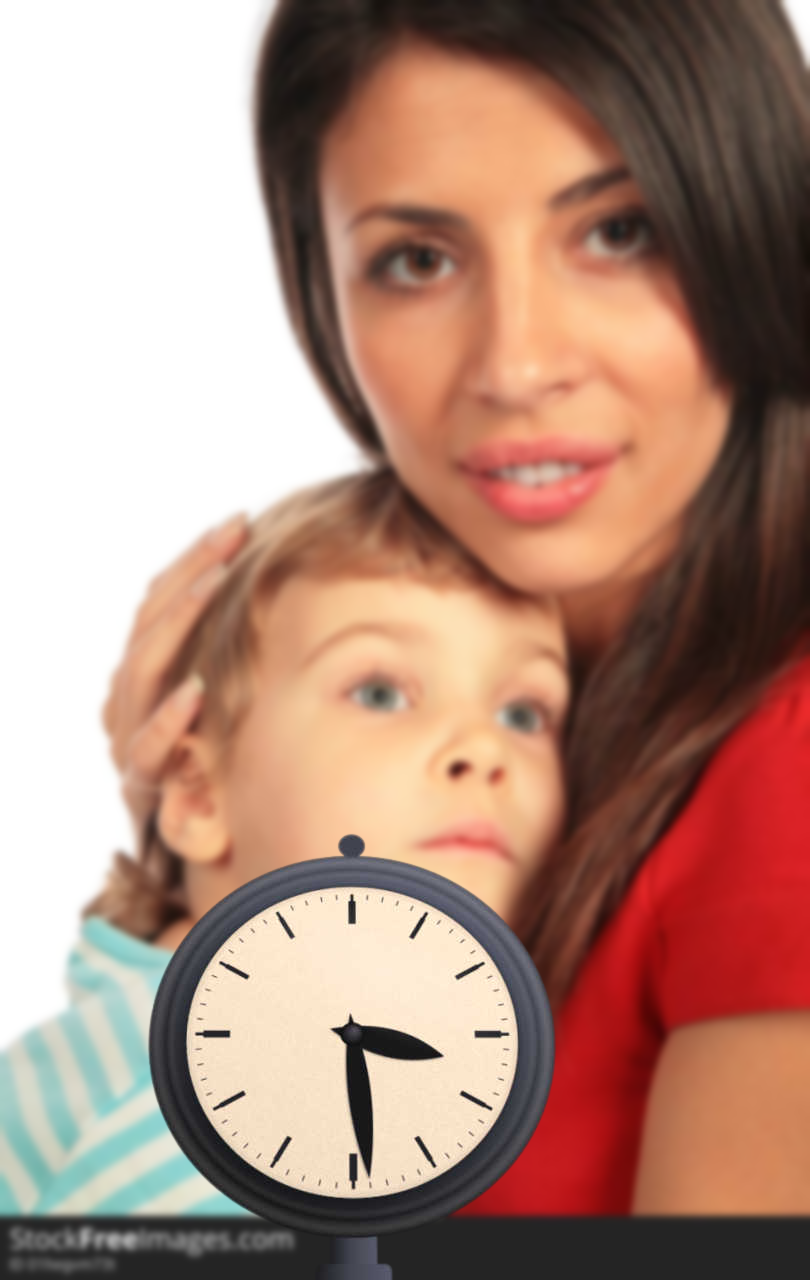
3:29
